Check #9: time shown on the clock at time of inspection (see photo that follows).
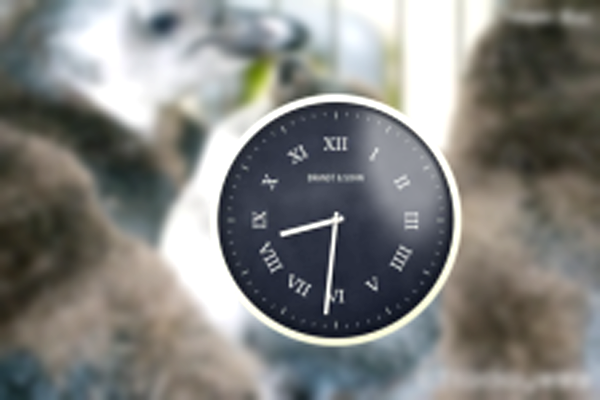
8:31
